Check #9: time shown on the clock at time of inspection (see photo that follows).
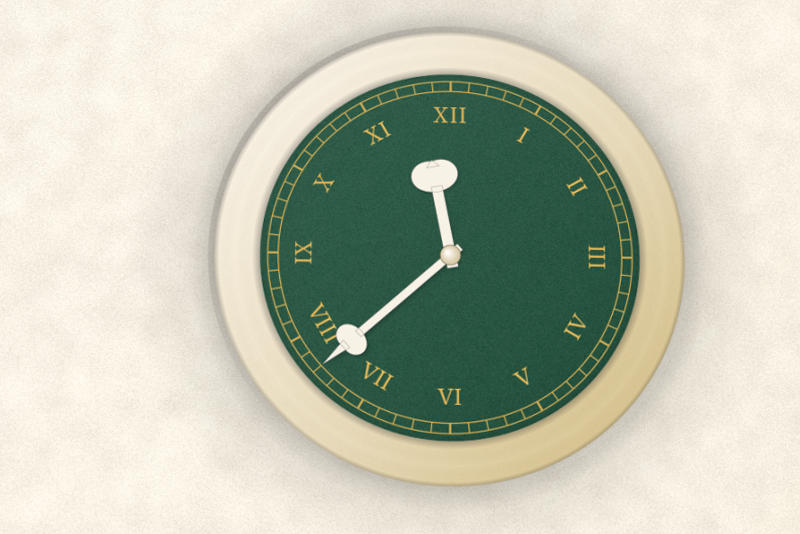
11:38
